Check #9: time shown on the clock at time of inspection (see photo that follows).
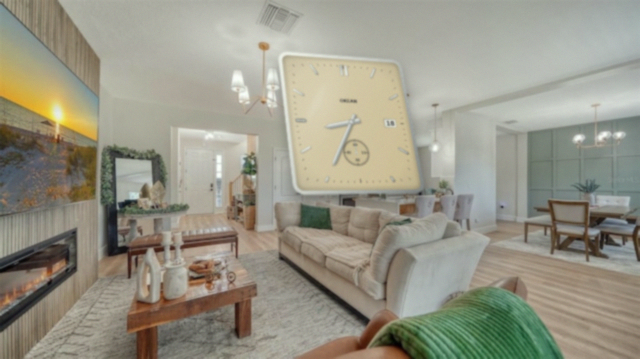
8:35
